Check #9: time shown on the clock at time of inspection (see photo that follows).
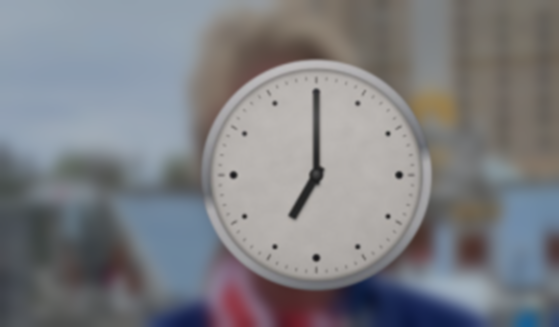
7:00
